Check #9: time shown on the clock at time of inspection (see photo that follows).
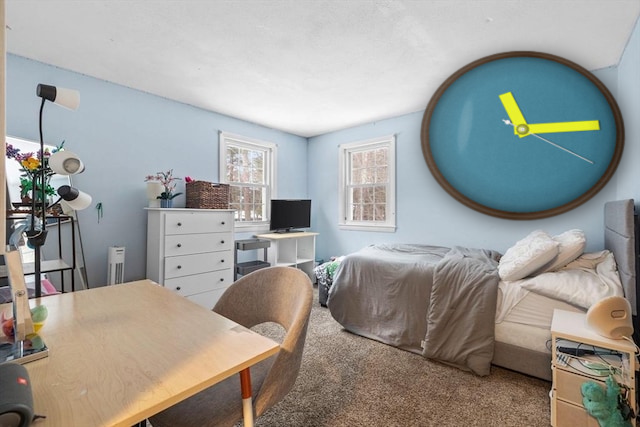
11:14:20
